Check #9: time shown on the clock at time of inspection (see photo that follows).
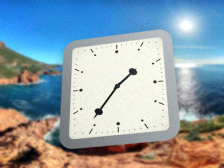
1:36
